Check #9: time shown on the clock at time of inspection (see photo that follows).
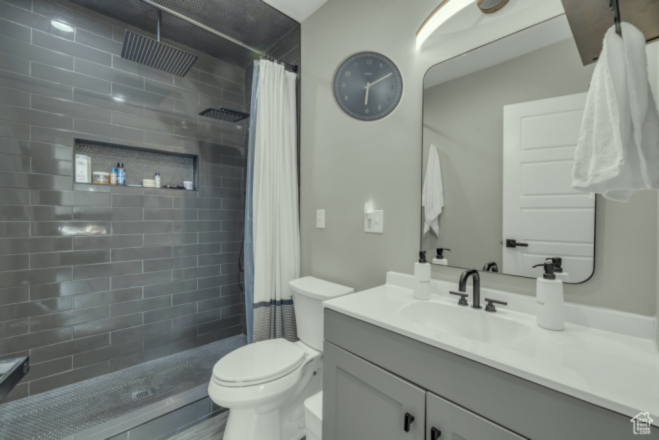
6:10
